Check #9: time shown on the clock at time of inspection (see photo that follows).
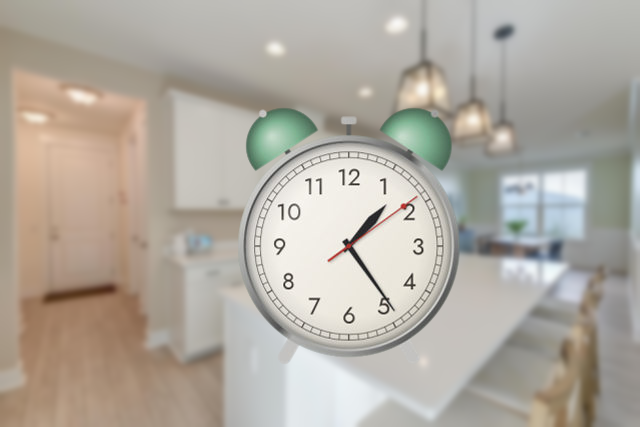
1:24:09
